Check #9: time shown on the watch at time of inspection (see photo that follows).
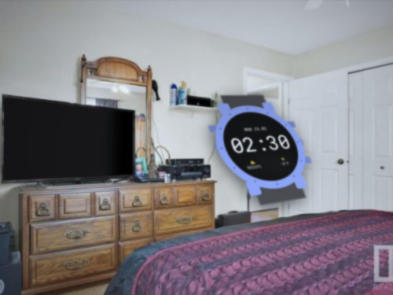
2:30
